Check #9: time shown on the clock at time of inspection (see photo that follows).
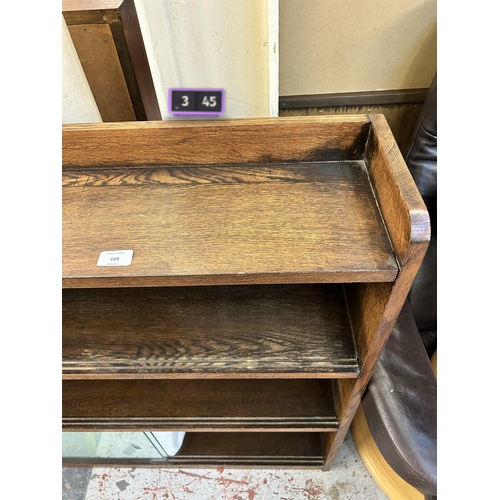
3:45
